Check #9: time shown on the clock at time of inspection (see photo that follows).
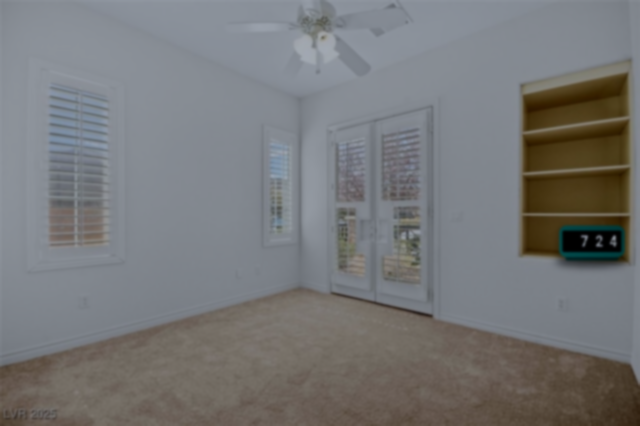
7:24
